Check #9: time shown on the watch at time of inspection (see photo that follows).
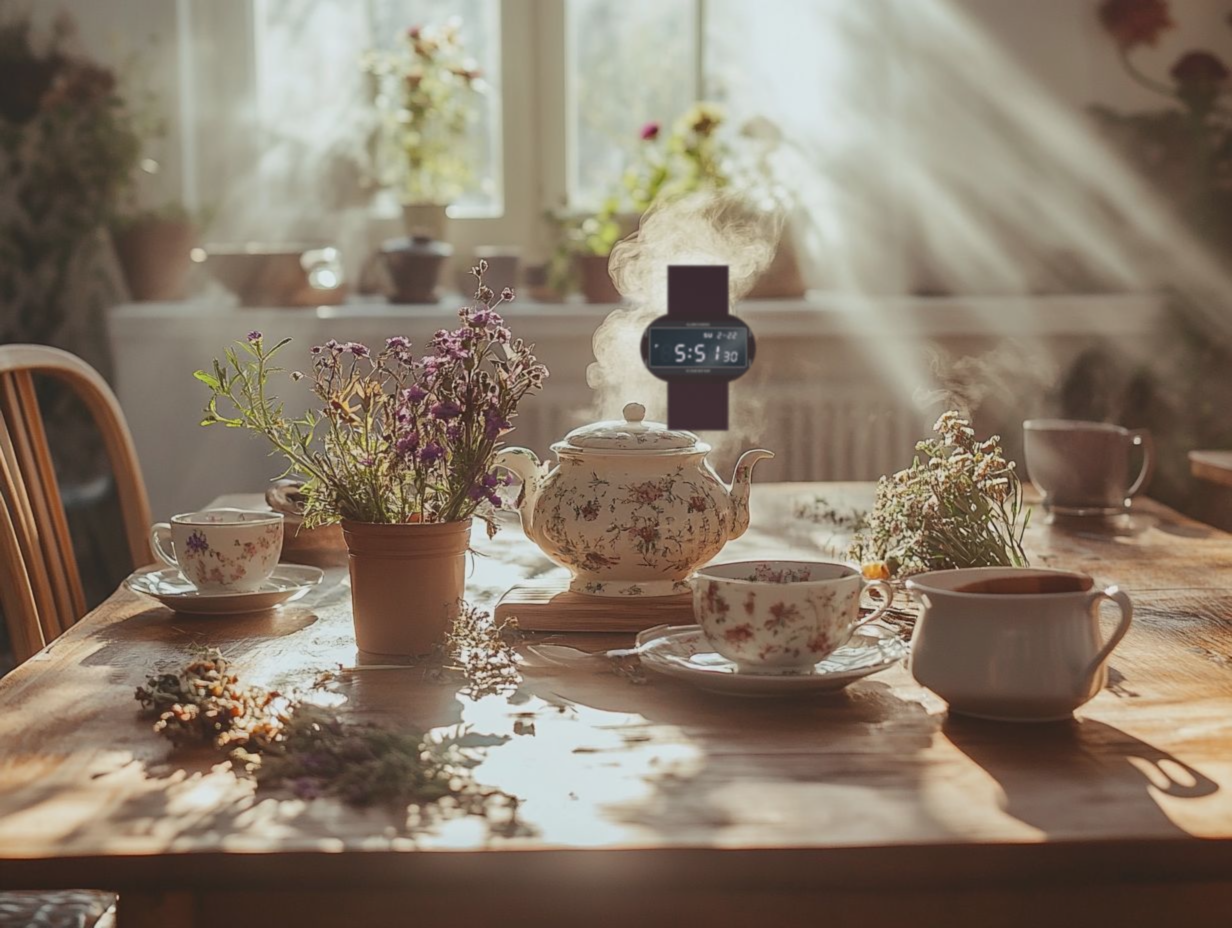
5:51
